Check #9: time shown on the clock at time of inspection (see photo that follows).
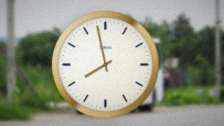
7:58
